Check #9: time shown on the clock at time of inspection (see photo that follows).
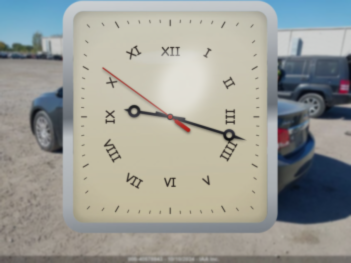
9:17:51
